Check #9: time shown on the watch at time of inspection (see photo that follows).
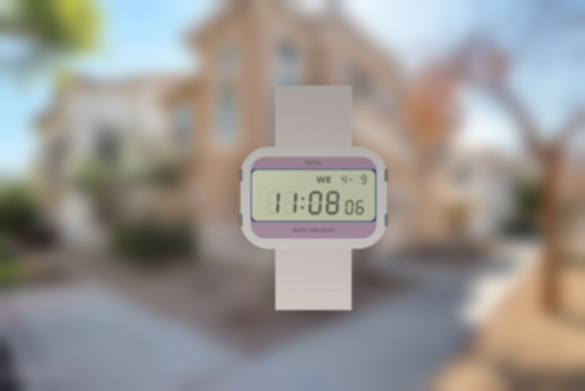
11:08:06
